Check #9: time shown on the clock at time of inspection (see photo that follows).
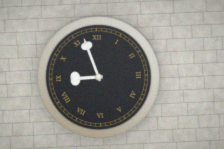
8:57
